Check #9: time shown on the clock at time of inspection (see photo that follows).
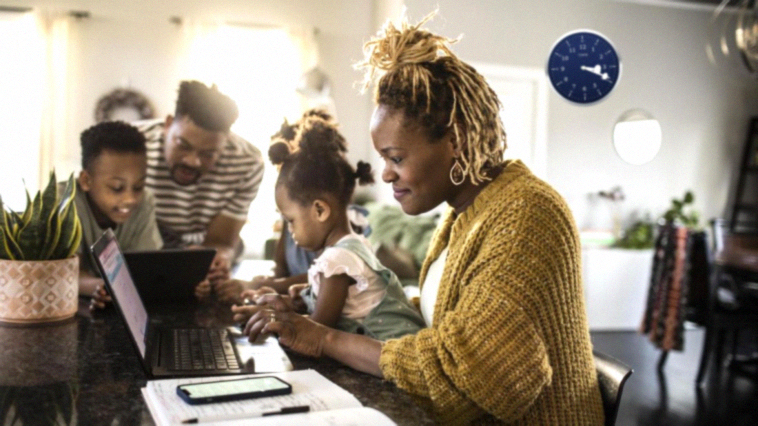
3:19
